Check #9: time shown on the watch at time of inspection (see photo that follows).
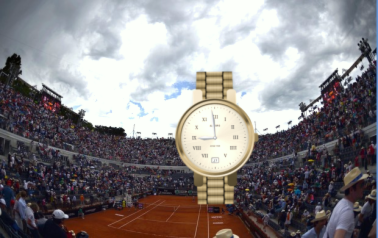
8:59
